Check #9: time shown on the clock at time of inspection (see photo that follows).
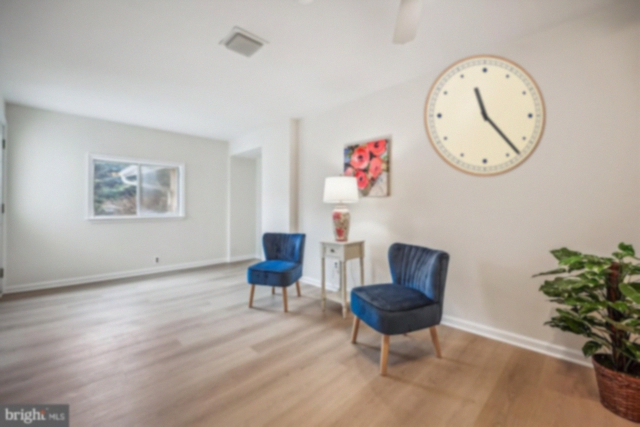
11:23
